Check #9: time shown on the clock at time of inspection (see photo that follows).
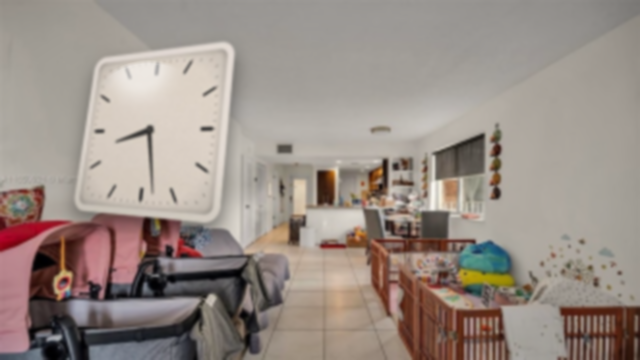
8:28
